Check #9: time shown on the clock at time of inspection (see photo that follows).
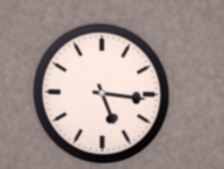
5:16
